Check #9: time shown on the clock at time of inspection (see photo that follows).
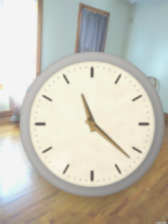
11:22
